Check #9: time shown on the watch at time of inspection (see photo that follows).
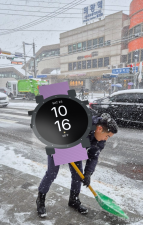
10:16
